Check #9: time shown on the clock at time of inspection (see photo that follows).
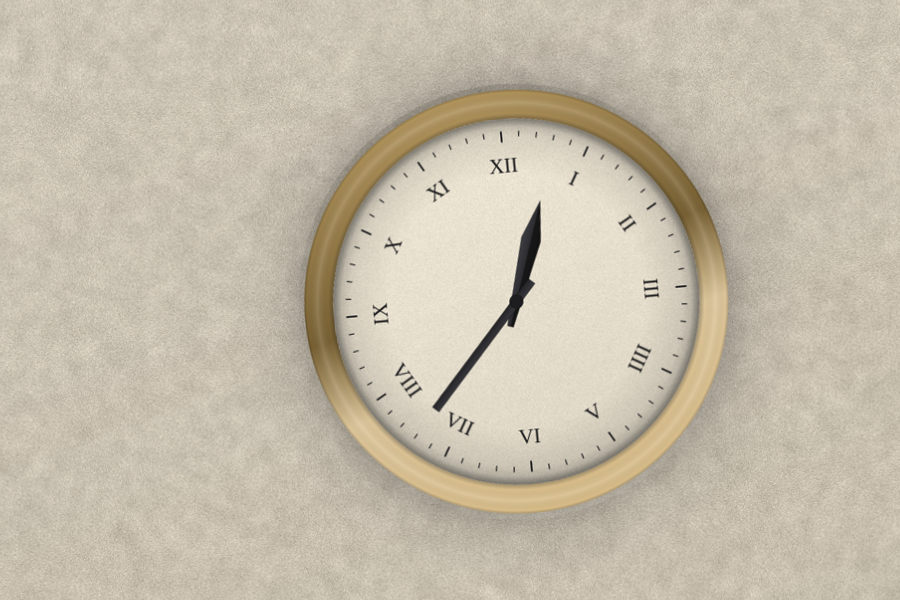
12:37
